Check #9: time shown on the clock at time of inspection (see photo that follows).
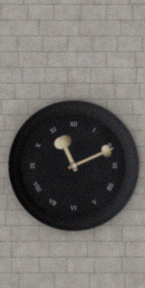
11:11
